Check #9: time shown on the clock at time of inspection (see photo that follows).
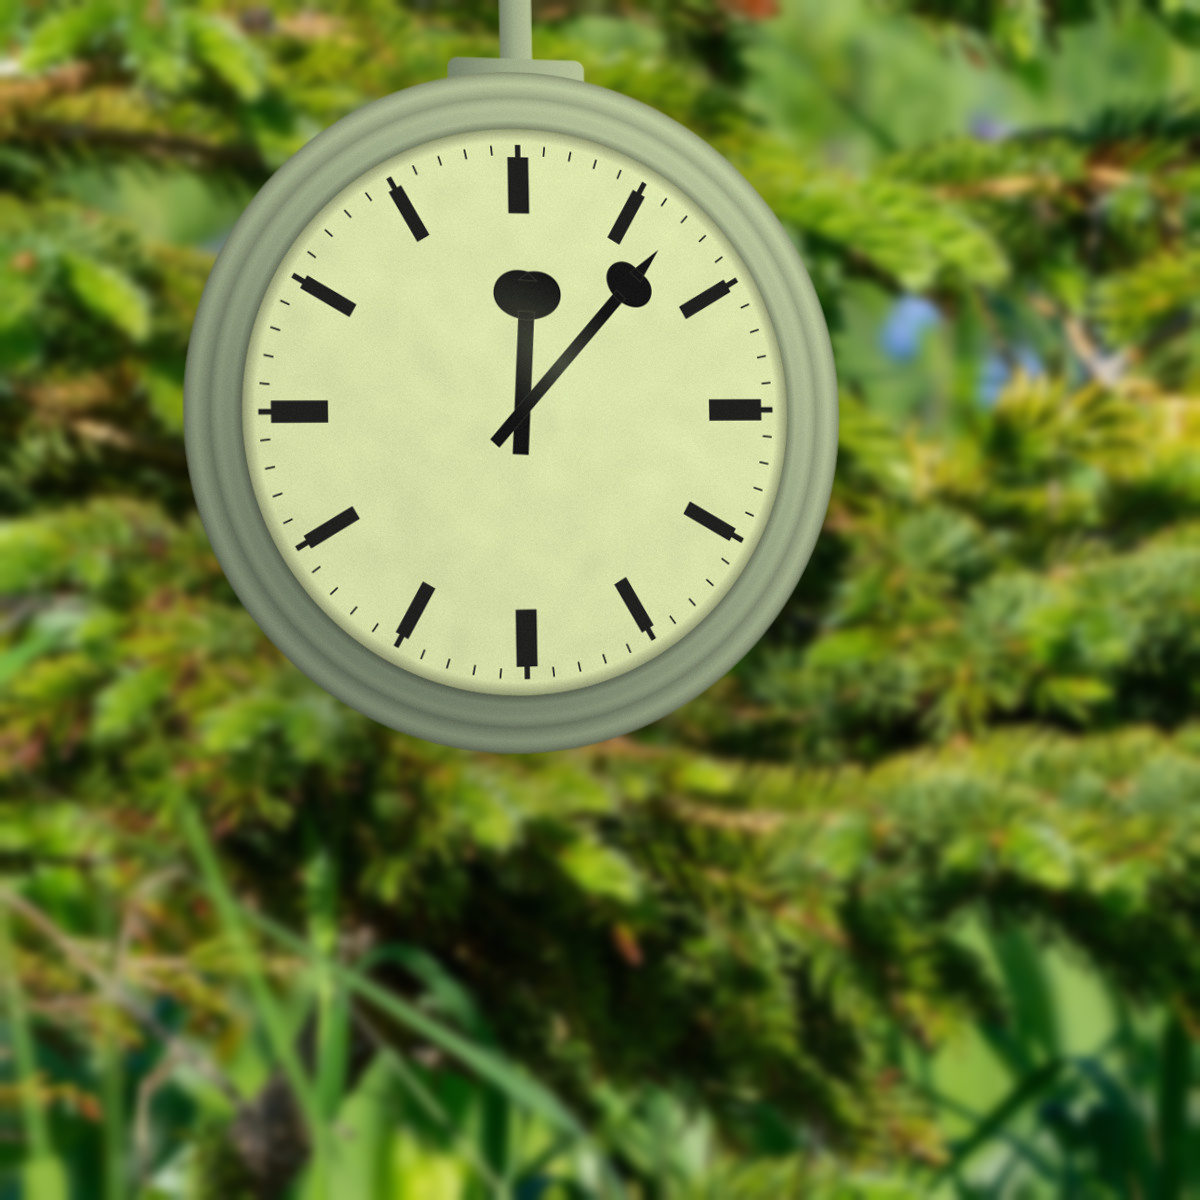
12:07
